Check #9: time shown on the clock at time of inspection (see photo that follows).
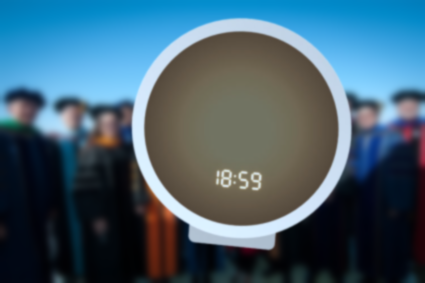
18:59
